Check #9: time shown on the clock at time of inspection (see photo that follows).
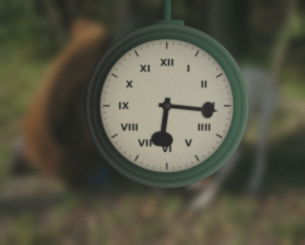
6:16
